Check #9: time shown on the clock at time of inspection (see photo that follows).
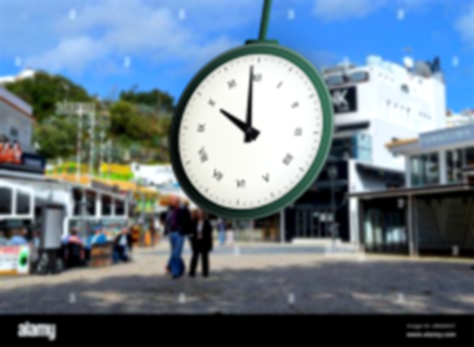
9:59
